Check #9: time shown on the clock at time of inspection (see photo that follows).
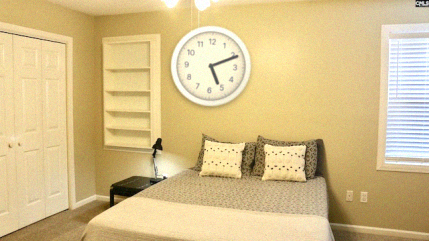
5:11
